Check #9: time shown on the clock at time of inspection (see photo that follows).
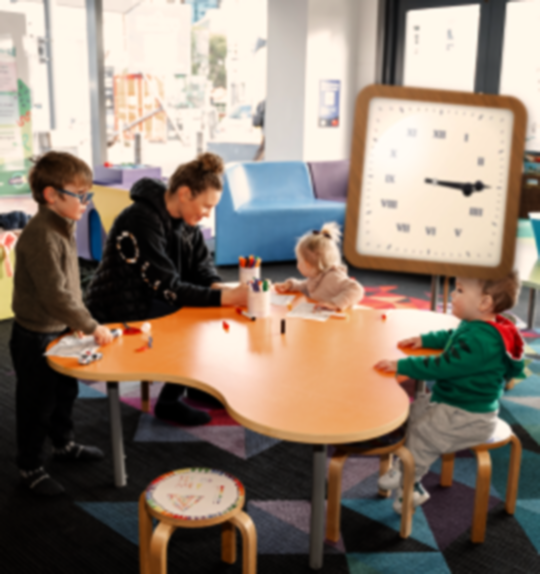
3:15
